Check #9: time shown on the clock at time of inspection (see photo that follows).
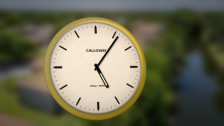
5:06
